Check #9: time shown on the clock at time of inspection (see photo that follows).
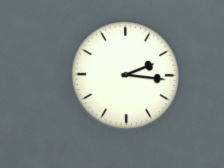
2:16
